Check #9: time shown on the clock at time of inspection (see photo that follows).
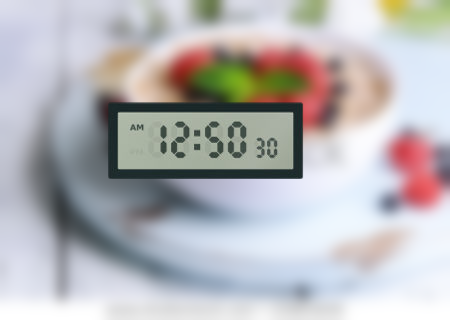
12:50:30
